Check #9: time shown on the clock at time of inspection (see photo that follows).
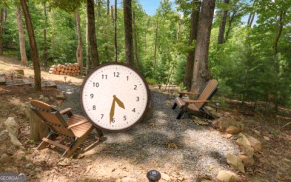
4:31
